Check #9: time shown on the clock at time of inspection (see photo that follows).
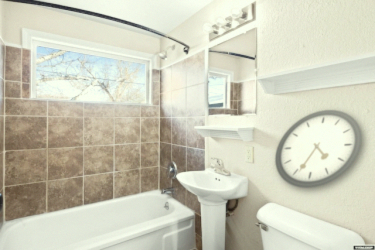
4:34
